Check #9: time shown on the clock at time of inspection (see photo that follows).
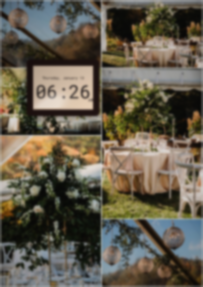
6:26
